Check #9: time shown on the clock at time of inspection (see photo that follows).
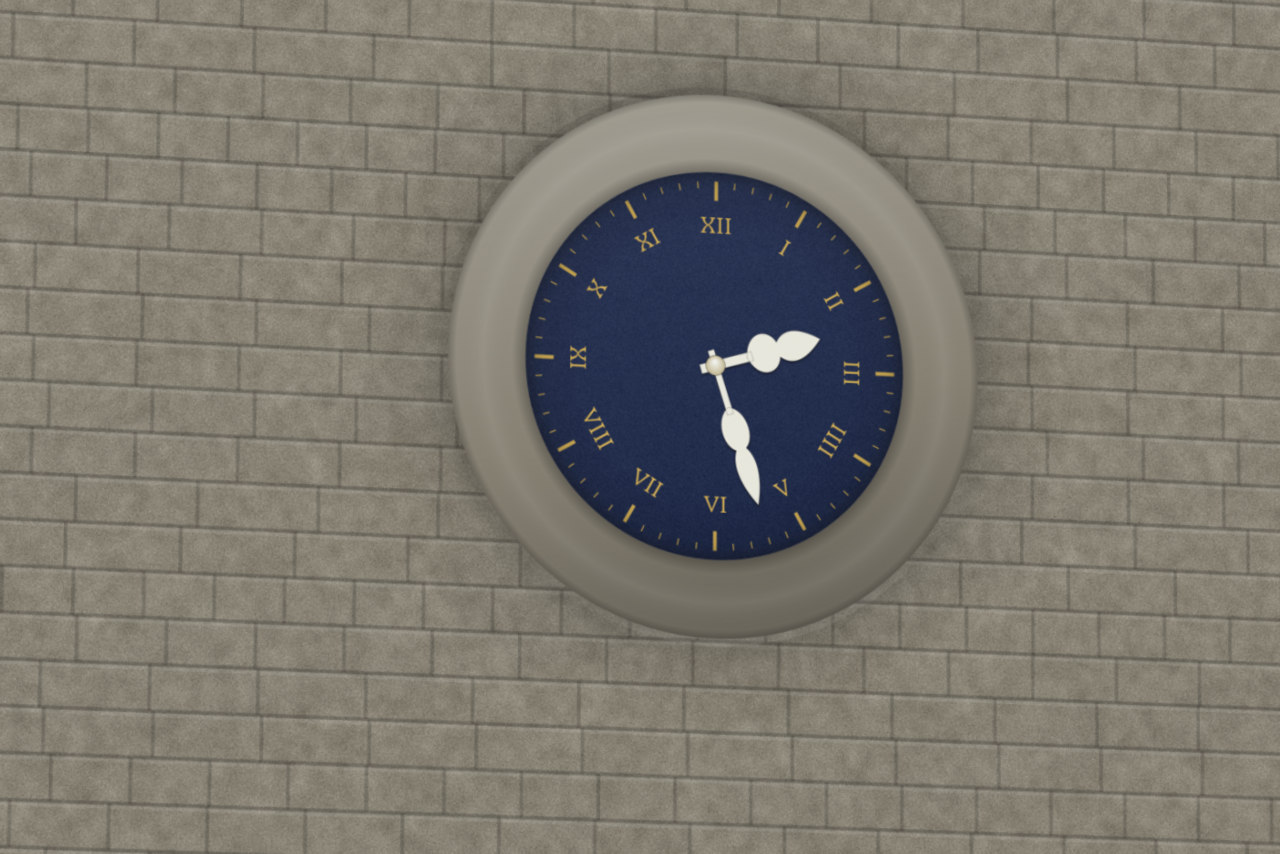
2:27
